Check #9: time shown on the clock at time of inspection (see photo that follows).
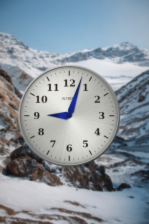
9:03
